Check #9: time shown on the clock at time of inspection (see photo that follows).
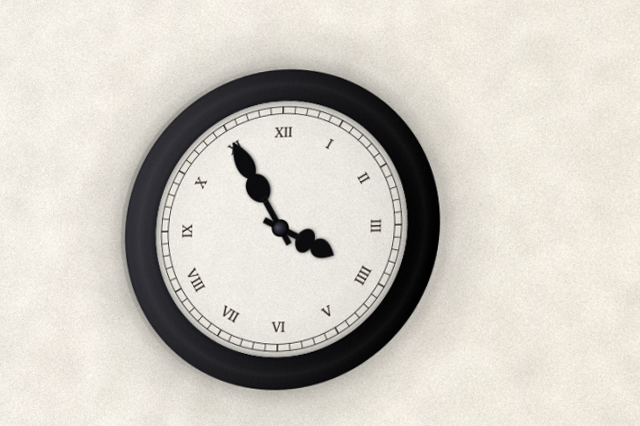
3:55
